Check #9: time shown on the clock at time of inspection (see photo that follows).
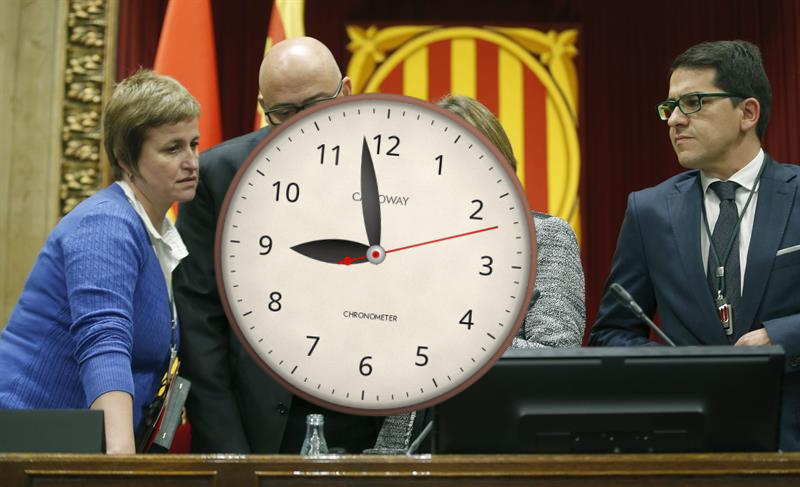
8:58:12
